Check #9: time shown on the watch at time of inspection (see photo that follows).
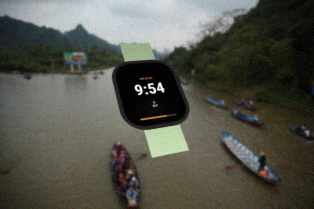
9:54
